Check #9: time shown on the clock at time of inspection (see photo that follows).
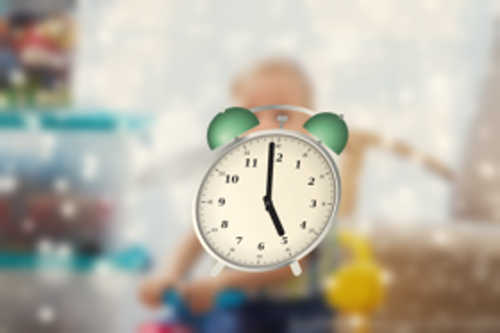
4:59
